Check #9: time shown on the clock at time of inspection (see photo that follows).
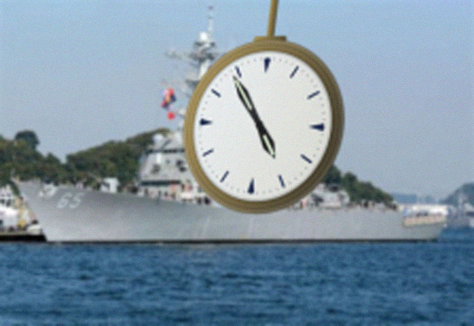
4:54
